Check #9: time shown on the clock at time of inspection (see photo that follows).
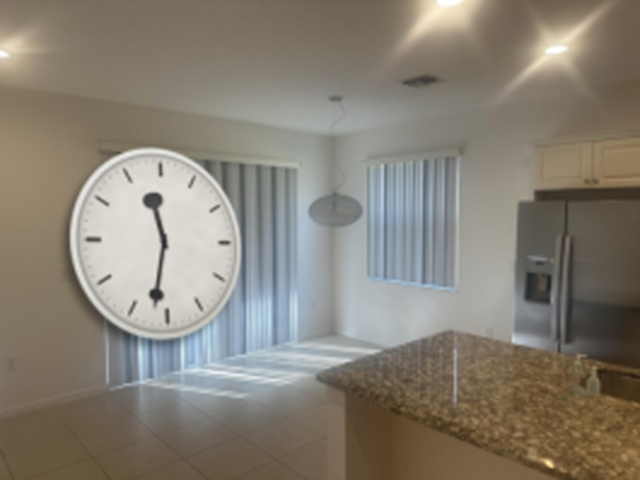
11:32
